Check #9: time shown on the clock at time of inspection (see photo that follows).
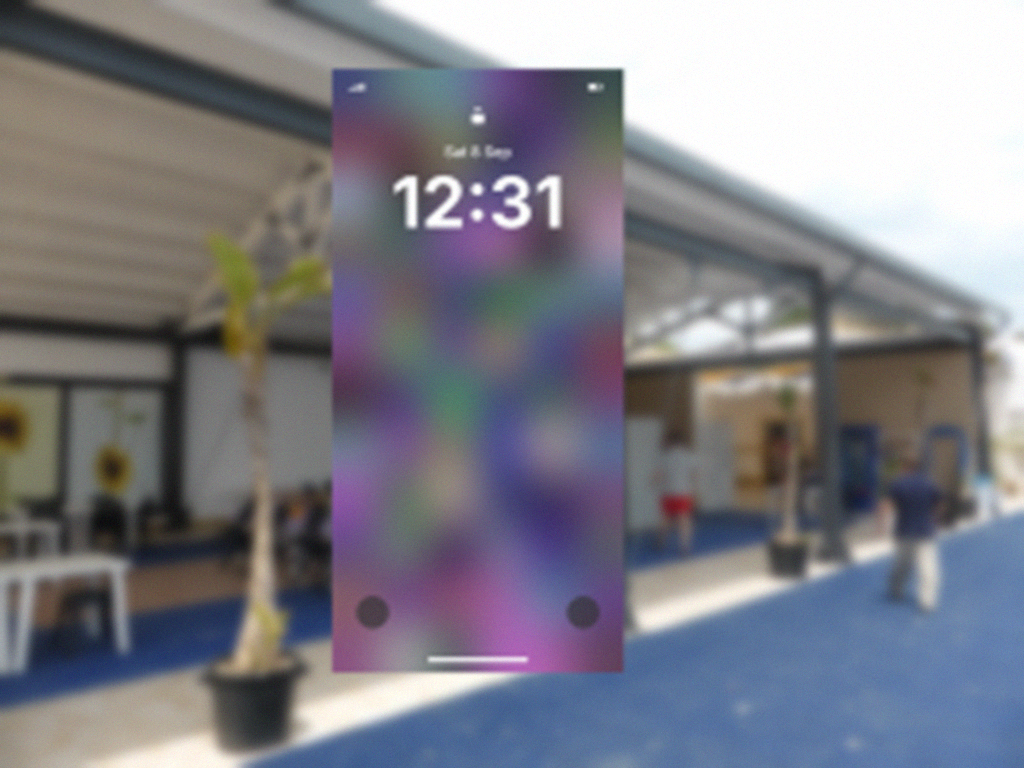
12:31
